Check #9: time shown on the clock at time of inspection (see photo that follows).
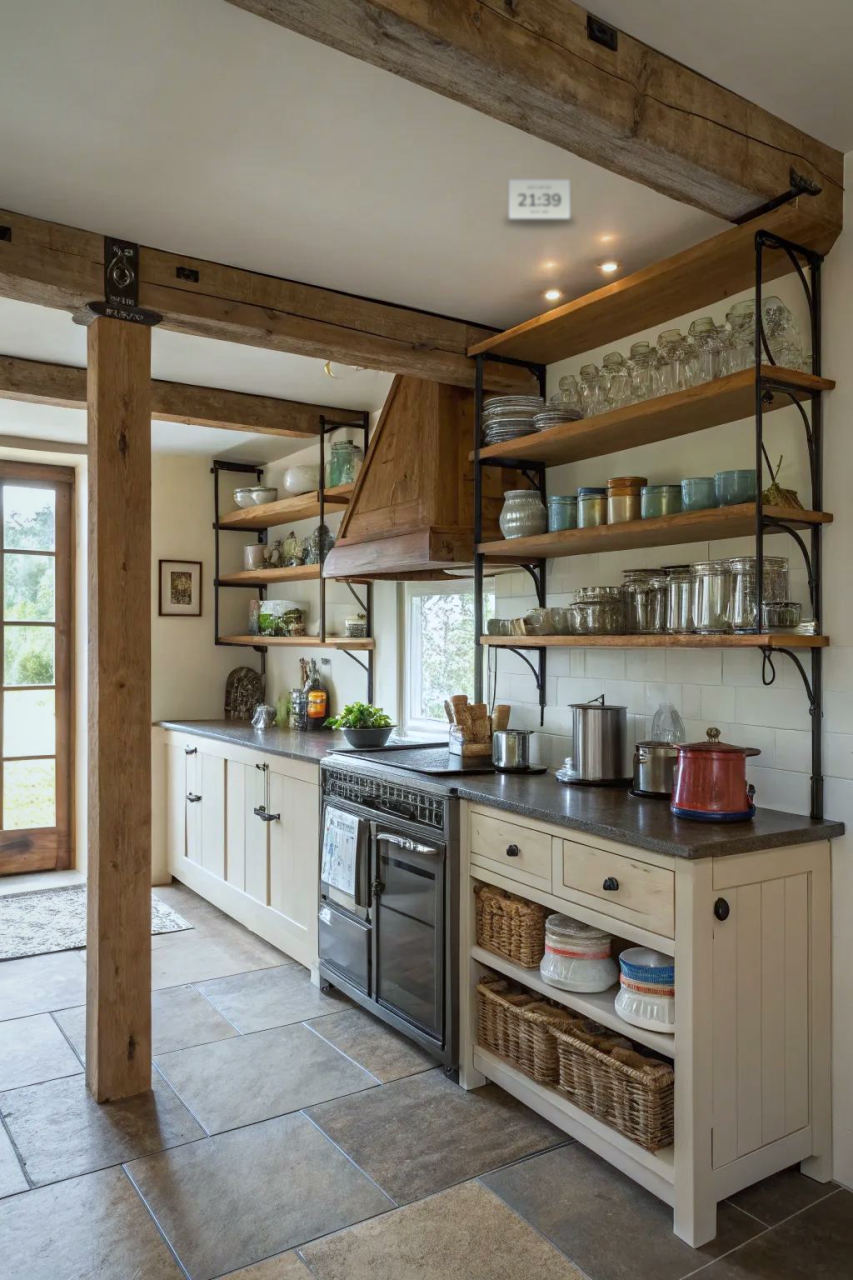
21:39
